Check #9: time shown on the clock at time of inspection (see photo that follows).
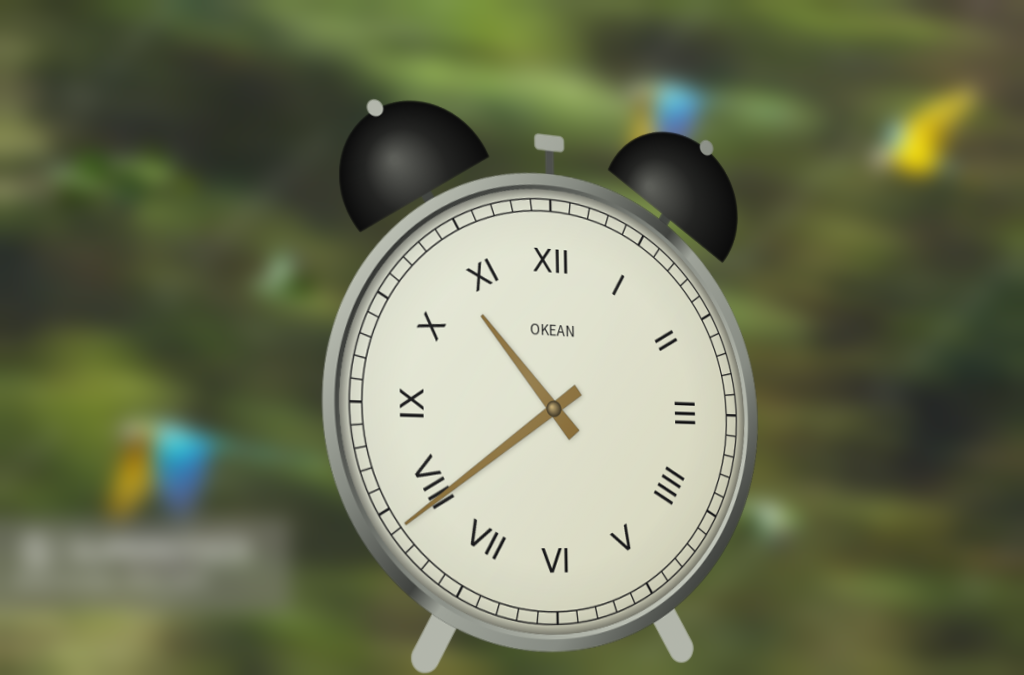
10:39
